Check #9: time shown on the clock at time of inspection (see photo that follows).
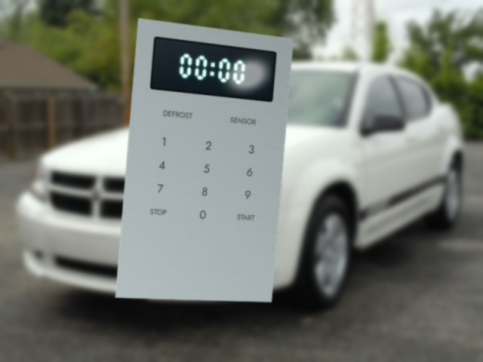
0:00
